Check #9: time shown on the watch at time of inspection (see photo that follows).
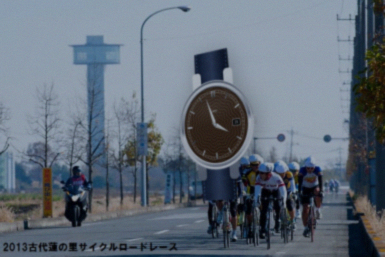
3:57
